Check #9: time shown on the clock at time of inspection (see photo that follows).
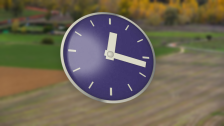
12:17
